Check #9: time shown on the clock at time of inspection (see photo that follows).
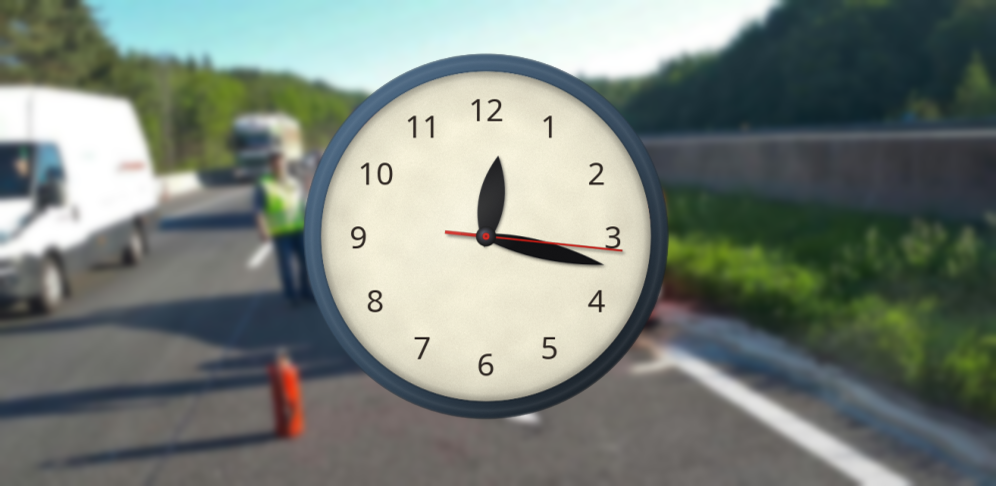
12:17:16
